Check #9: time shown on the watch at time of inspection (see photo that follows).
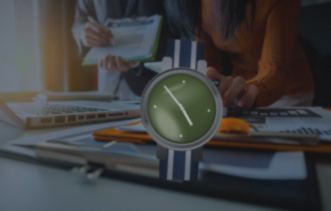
4:53
